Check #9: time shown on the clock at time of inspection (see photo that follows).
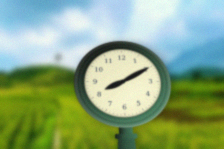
8:10
